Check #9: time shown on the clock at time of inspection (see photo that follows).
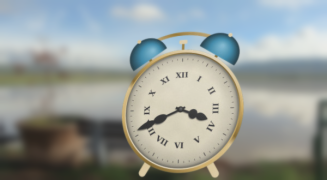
3:41
